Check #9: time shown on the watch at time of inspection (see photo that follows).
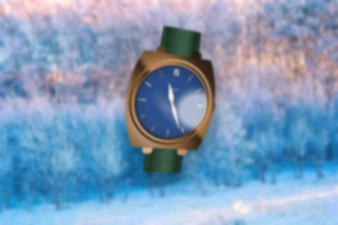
11:26
